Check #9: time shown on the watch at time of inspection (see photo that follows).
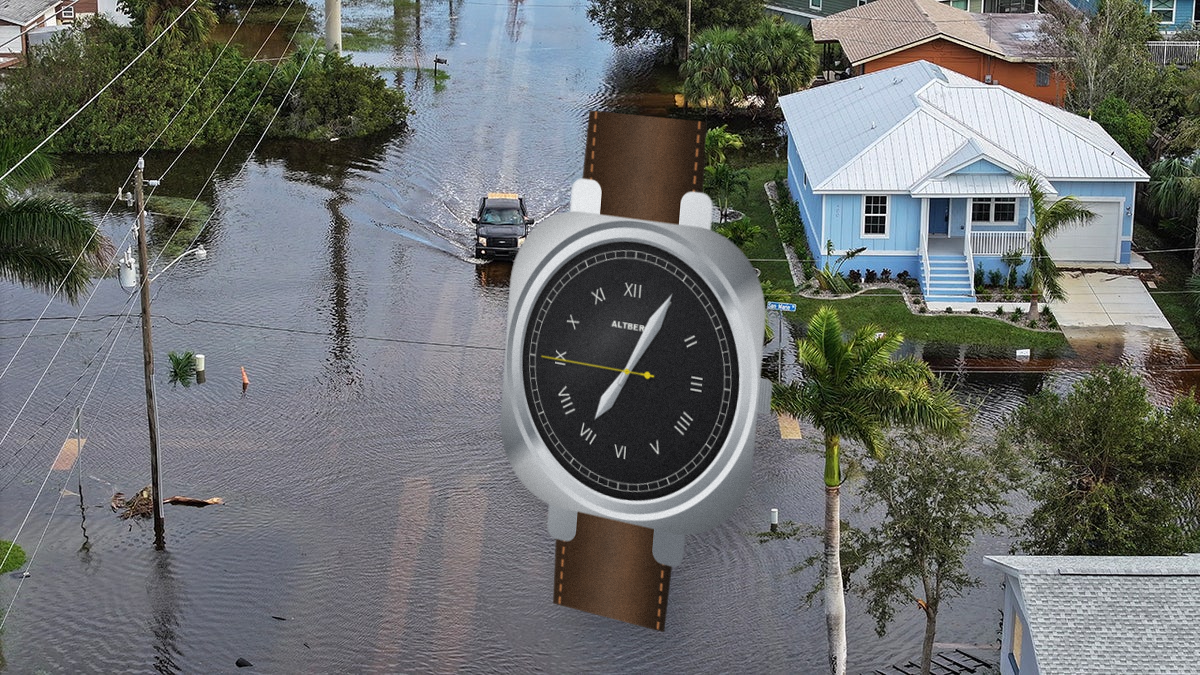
7:04:45
